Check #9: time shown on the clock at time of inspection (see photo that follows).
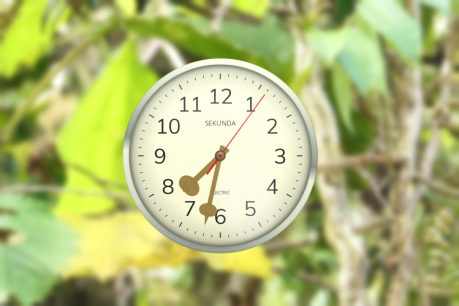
7:32:06
